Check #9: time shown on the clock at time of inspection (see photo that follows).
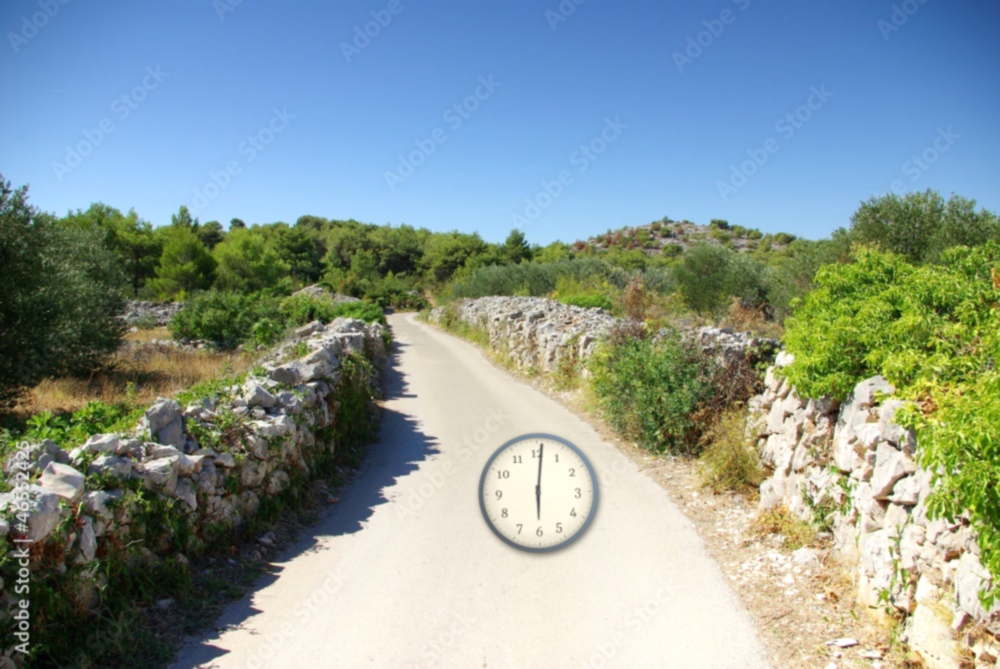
6:01
